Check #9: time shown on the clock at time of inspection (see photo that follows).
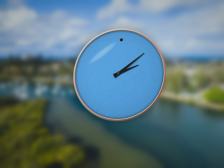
2:08
